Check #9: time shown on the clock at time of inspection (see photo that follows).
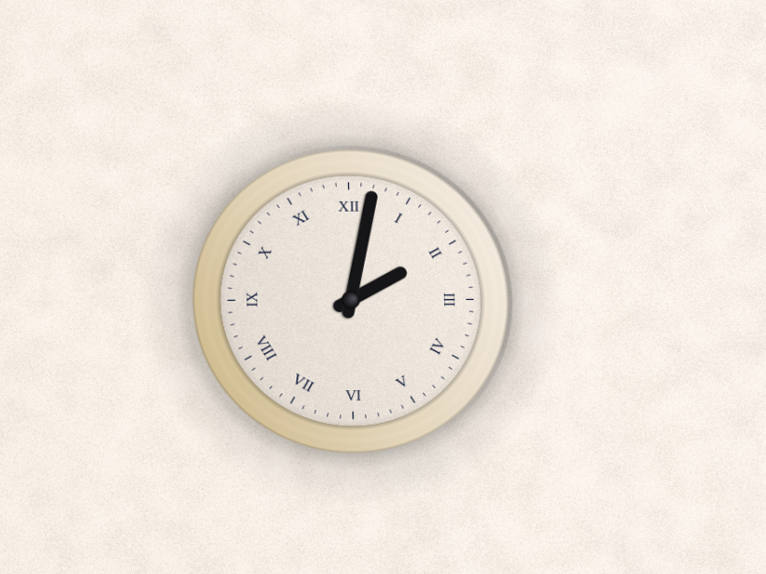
2:02
